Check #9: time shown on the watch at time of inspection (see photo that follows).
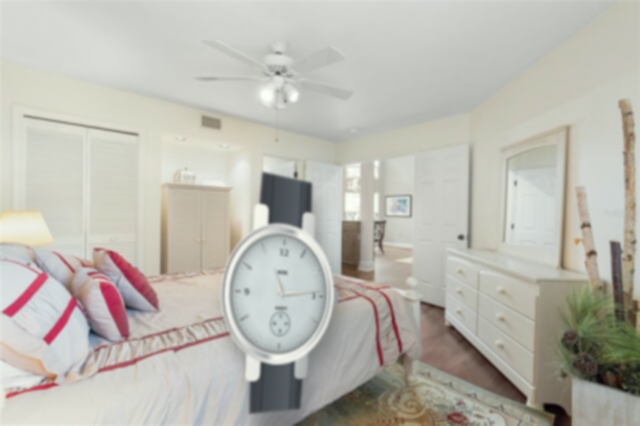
11:14
